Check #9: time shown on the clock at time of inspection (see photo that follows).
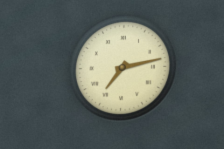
7:13
